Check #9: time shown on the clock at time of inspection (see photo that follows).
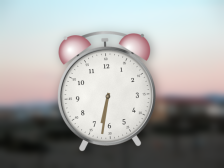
6:32
